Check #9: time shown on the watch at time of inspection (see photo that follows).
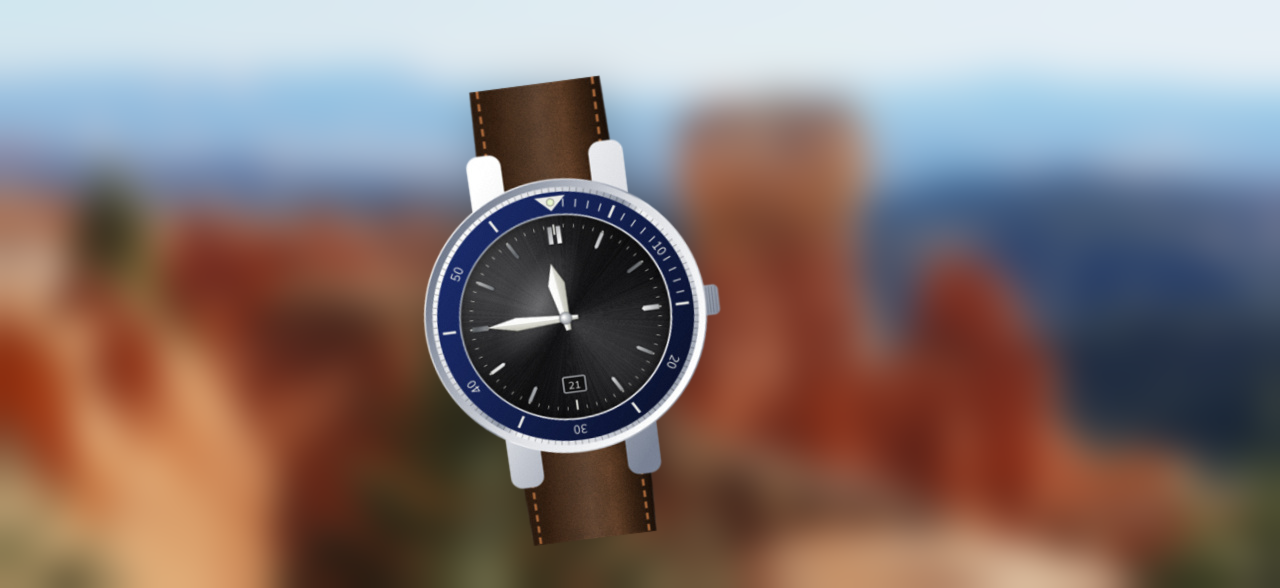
11:45
